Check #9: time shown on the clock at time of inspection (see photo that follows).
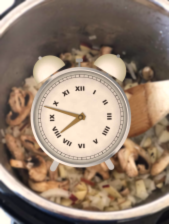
7:48
